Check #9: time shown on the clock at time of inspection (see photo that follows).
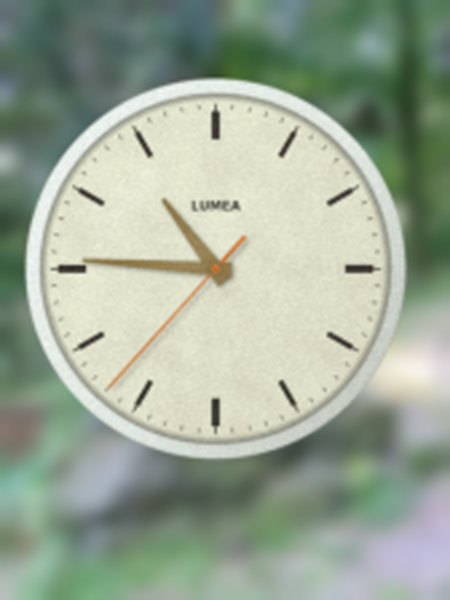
10:45:37
